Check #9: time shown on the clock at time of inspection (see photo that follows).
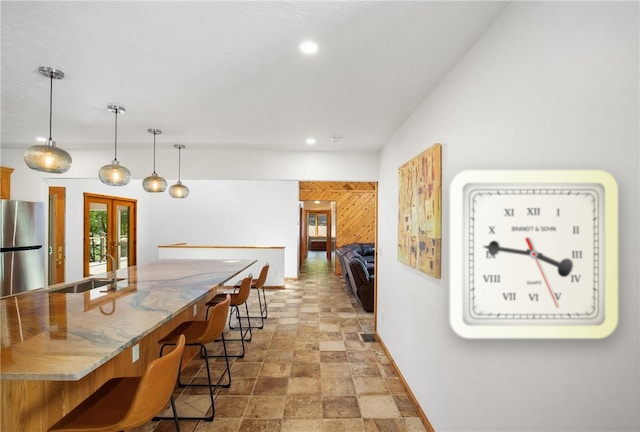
3:46:26
